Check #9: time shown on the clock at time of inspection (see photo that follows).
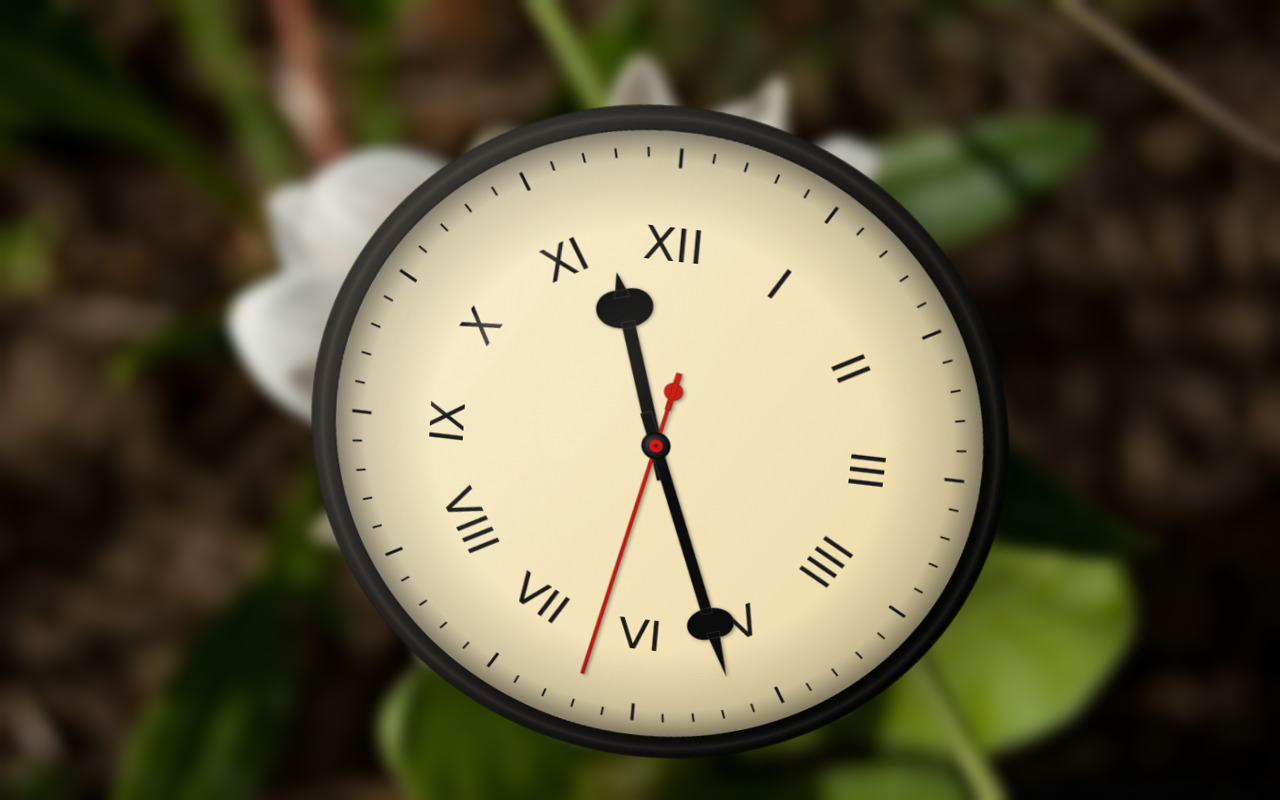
11:26:32
